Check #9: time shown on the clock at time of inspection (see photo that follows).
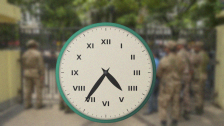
4:36
